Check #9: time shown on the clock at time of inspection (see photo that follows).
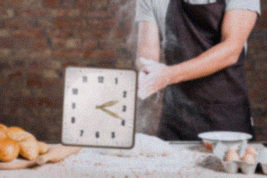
2:19
